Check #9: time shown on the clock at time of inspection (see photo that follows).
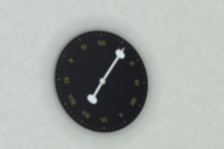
7:06
